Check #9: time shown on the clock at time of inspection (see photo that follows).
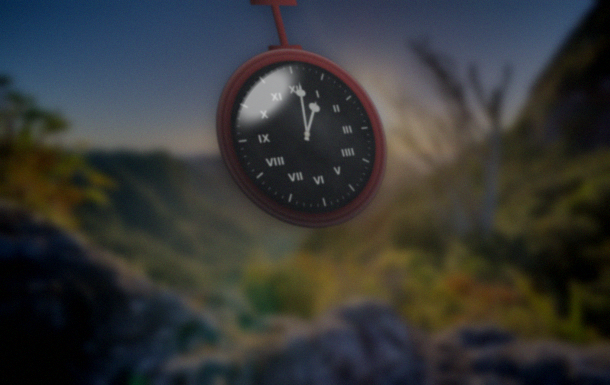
1:01
